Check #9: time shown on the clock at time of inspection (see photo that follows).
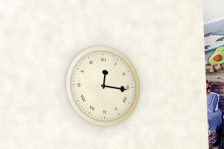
12:16
